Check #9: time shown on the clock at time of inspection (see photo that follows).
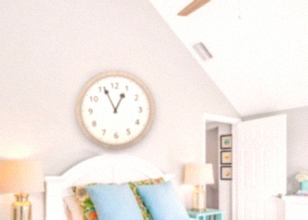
12:56
